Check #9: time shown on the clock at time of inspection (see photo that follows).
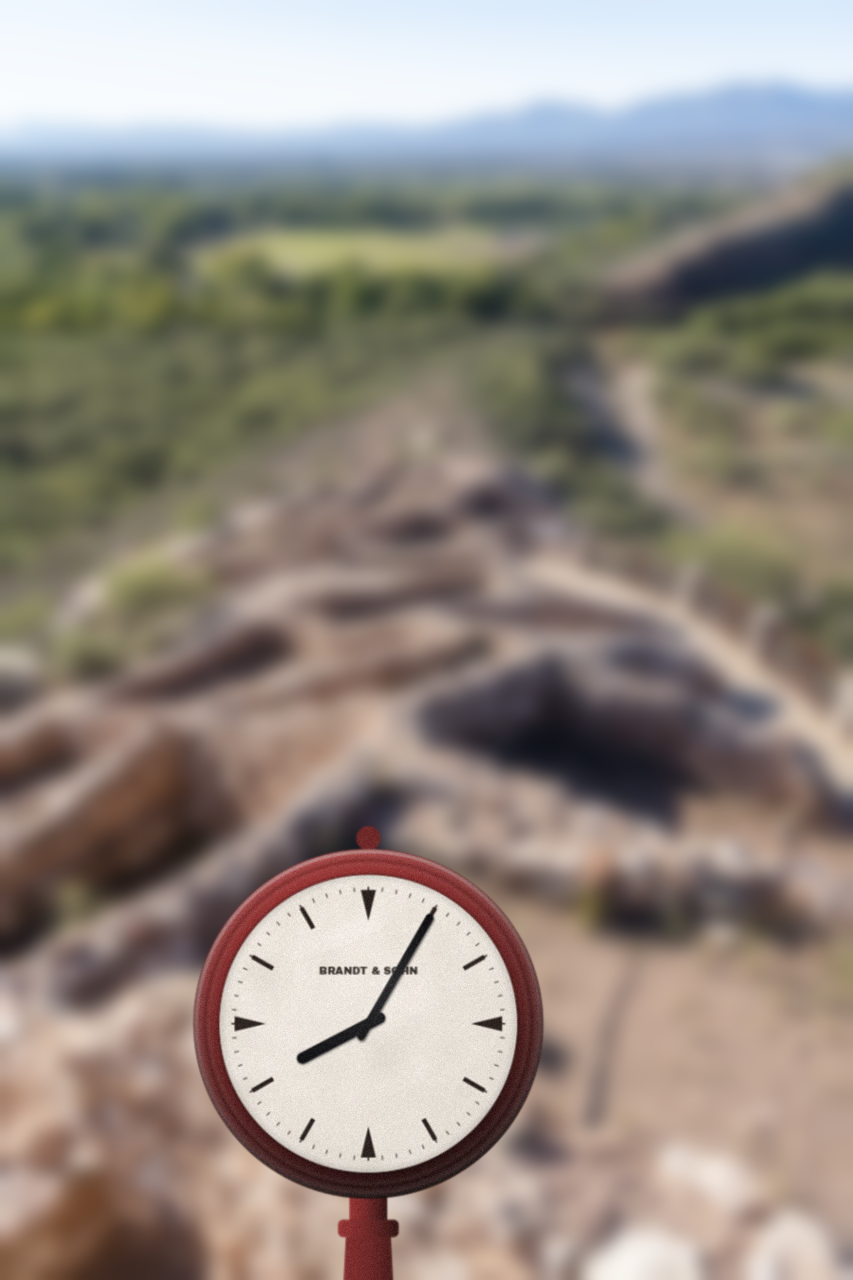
8:05
